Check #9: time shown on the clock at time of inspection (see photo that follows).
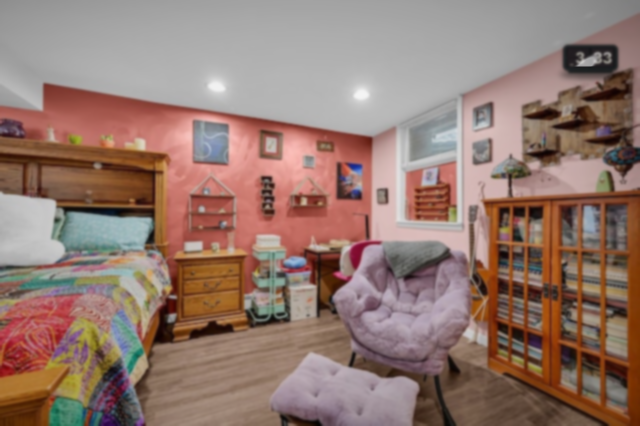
3:33
